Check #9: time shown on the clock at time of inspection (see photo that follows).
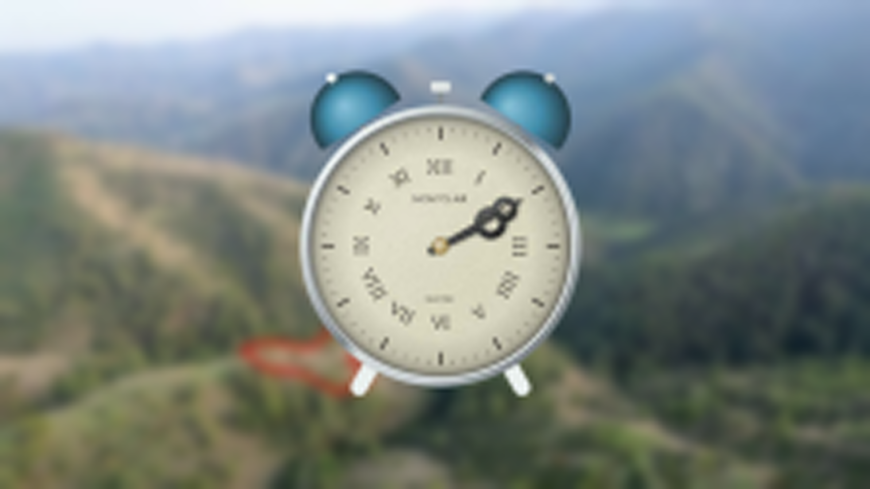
2:10
